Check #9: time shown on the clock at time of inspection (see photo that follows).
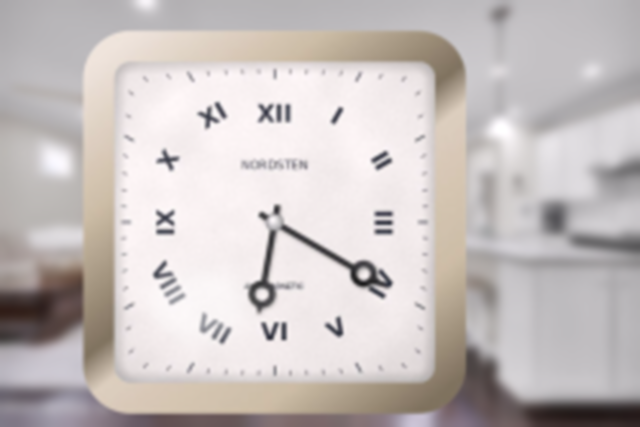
6:20
